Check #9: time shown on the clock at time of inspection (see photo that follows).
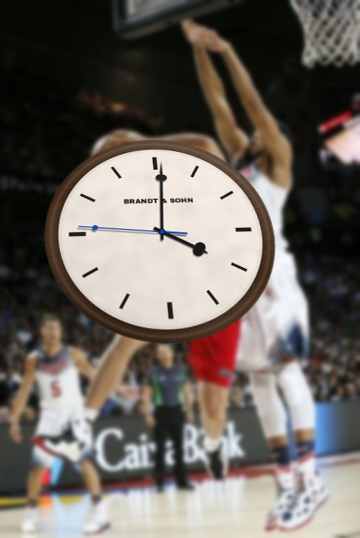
4:00:46
